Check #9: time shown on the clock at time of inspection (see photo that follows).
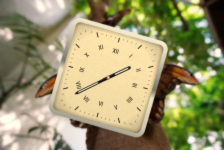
1:38
